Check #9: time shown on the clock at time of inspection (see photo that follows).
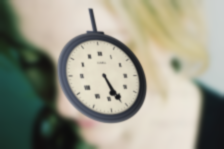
5:26
